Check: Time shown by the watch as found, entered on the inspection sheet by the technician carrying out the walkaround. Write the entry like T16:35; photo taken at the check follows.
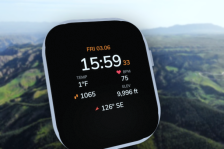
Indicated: T15:59
